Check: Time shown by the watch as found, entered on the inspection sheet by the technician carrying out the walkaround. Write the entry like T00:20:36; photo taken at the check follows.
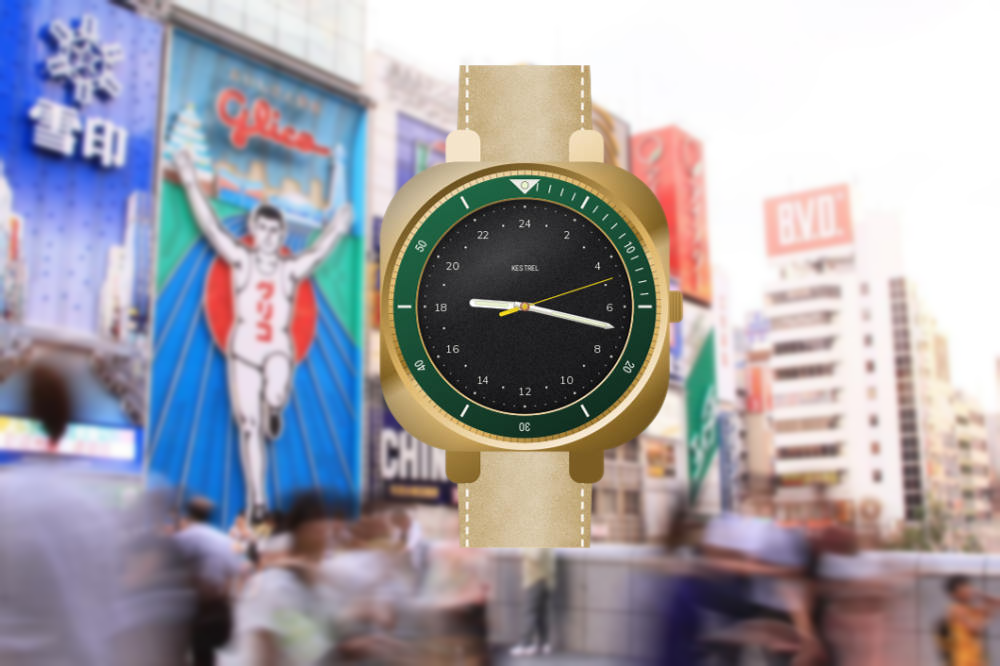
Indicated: T18:17:12
